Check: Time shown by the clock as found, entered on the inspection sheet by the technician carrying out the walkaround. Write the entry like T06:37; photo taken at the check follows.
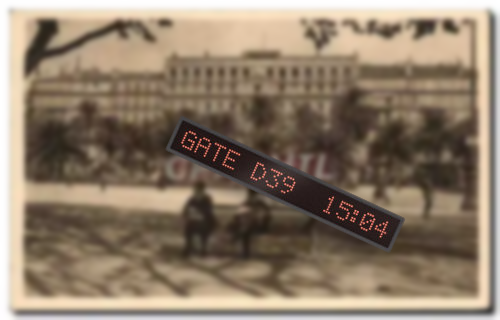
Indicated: T15:04
